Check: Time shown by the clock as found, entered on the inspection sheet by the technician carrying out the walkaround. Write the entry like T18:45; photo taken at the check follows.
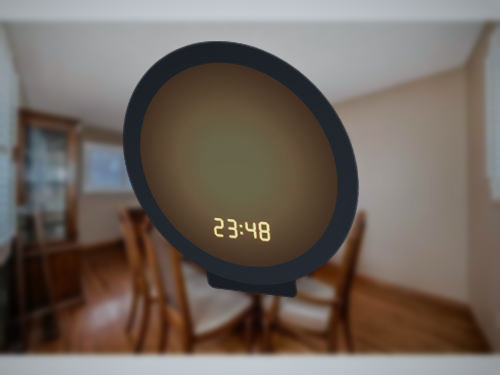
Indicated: T23:48
